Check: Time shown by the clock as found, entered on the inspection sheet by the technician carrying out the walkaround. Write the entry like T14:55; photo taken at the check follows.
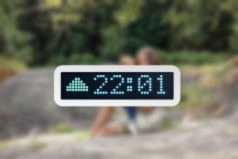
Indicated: T22:01
